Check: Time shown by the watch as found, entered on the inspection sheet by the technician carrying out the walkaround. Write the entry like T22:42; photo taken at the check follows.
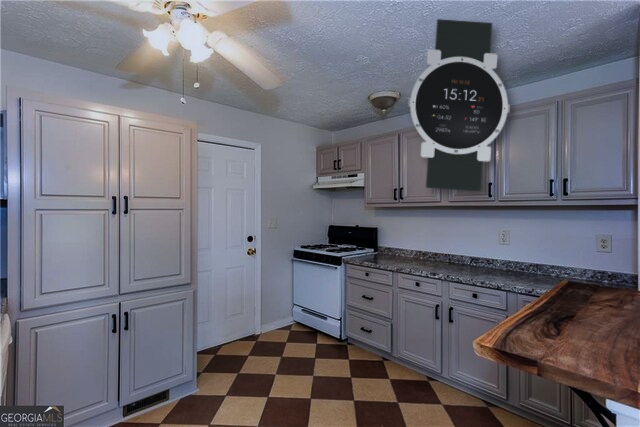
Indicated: T15:12
